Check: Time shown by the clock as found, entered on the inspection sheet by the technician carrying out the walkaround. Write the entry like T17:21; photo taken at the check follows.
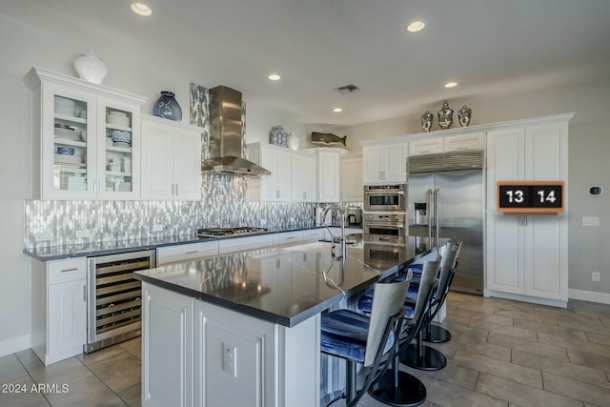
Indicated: T13:14
